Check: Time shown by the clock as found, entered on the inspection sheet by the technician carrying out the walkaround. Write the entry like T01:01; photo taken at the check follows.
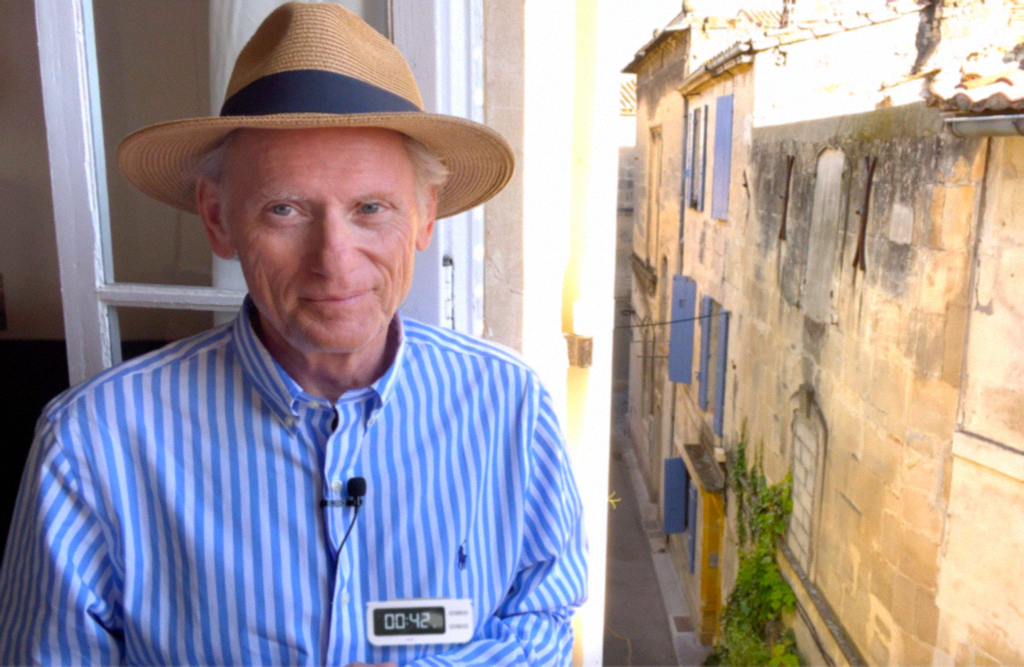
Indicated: T00:42
